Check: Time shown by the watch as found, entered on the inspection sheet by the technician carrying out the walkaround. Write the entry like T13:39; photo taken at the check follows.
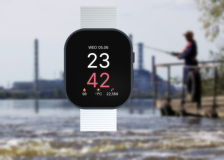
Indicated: T23:42
